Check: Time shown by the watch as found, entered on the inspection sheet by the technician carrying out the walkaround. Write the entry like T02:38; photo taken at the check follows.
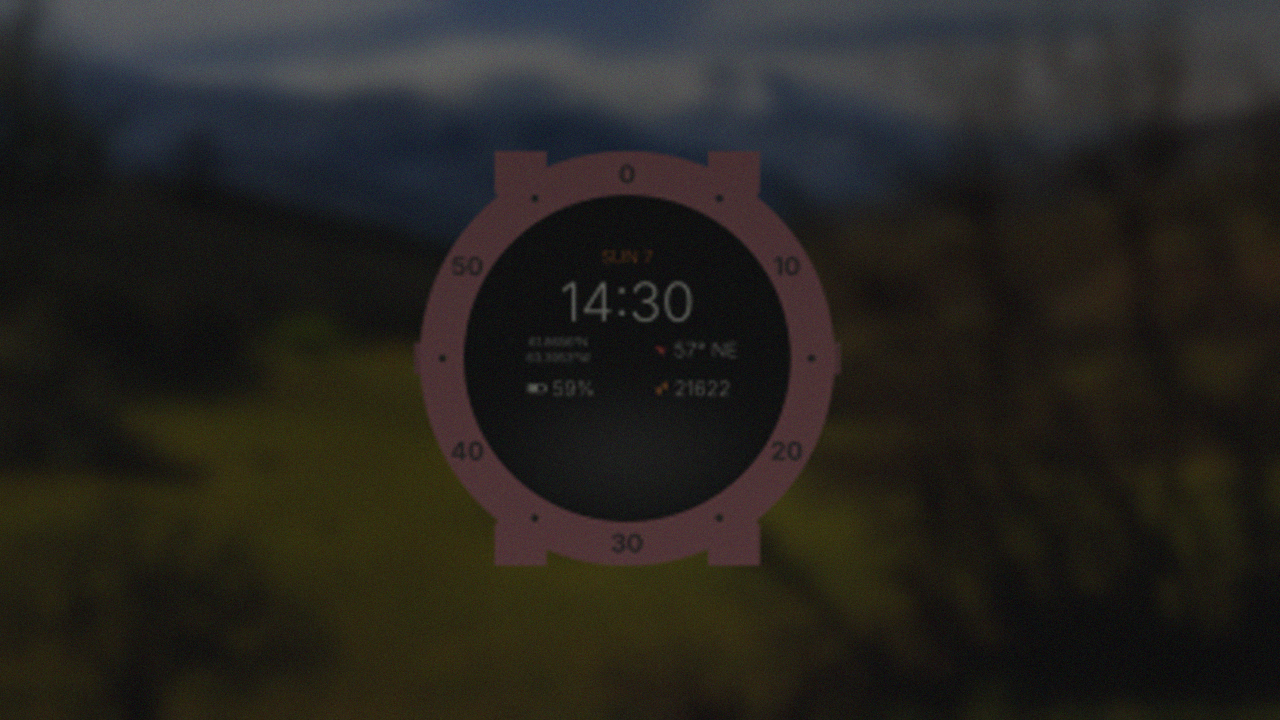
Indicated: T14:30
